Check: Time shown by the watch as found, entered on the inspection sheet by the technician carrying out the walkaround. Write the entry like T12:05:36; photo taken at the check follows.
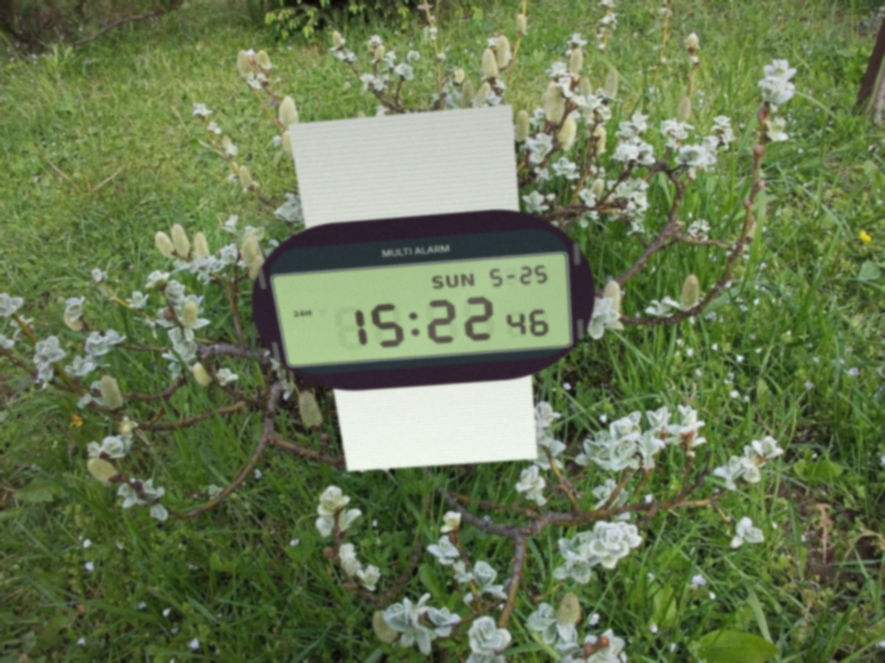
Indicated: T15:22:46
